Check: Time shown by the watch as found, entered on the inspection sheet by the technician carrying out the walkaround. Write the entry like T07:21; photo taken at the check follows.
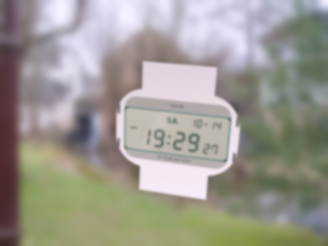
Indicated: T19:29
